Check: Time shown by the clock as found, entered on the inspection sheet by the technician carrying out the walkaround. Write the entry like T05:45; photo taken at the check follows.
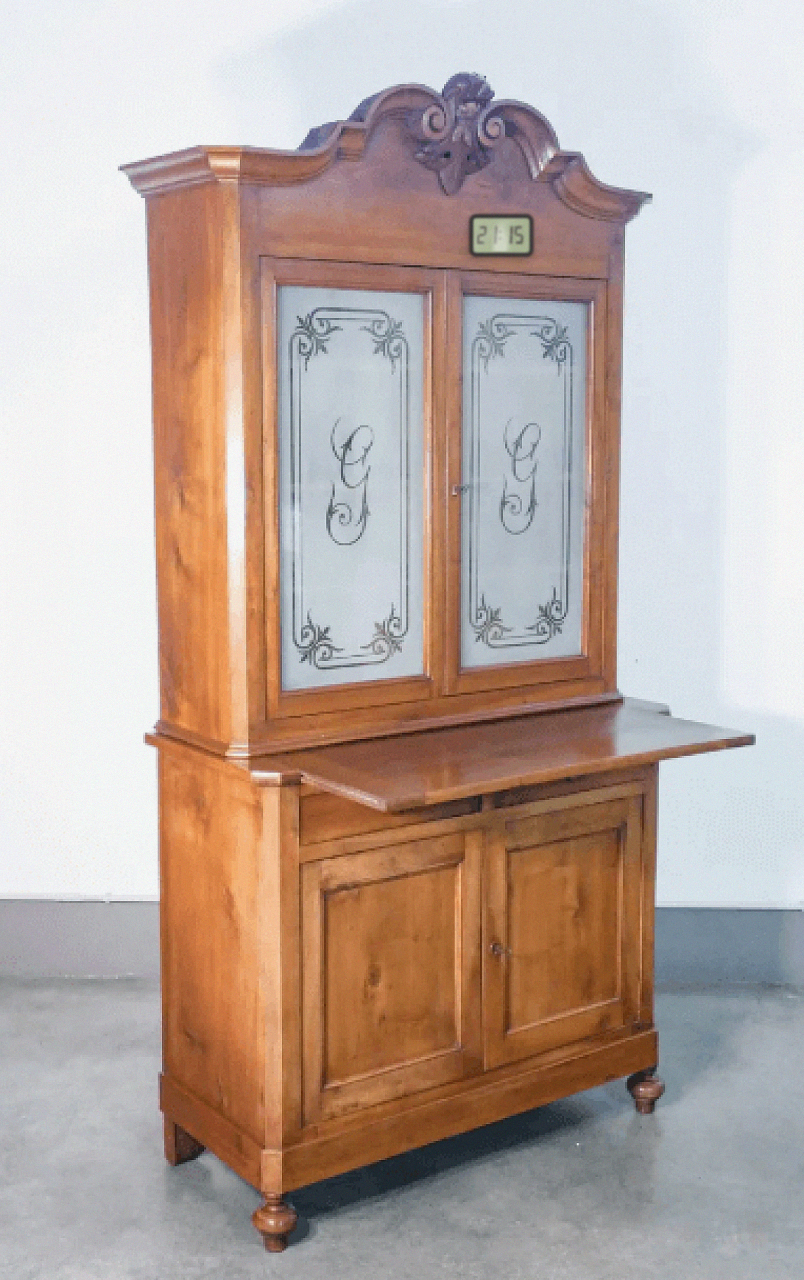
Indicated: T21:15
